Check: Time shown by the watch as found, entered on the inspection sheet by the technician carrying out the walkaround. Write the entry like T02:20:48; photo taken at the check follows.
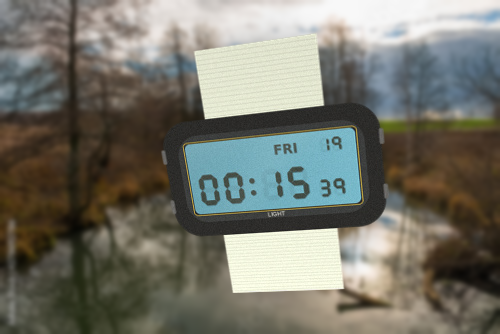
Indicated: T00:15:39
